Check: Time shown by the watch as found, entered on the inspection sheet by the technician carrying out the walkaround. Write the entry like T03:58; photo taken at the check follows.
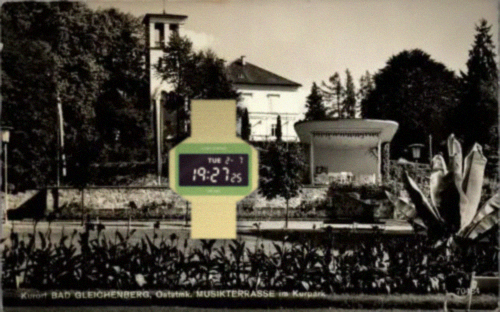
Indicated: T19:27
